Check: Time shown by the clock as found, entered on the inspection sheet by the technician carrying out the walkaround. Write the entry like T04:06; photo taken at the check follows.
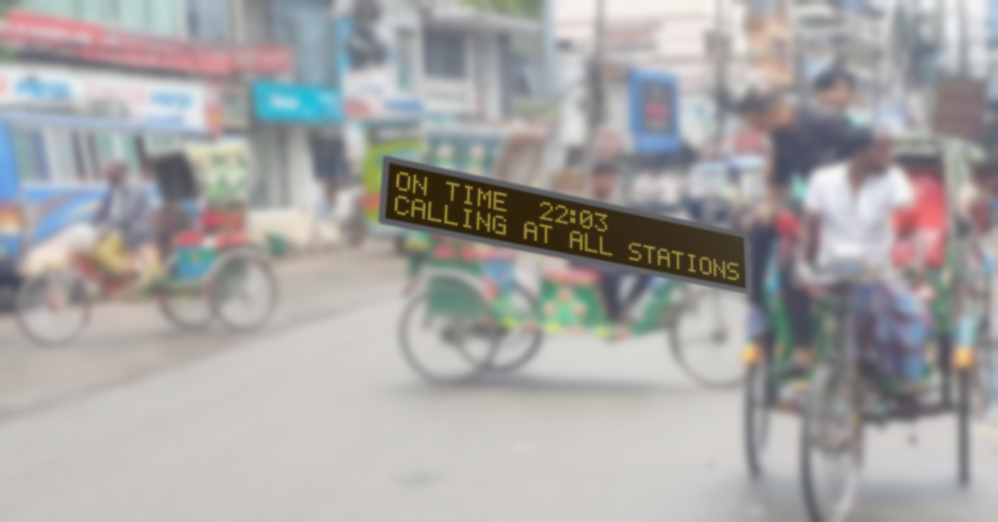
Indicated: T22:03
